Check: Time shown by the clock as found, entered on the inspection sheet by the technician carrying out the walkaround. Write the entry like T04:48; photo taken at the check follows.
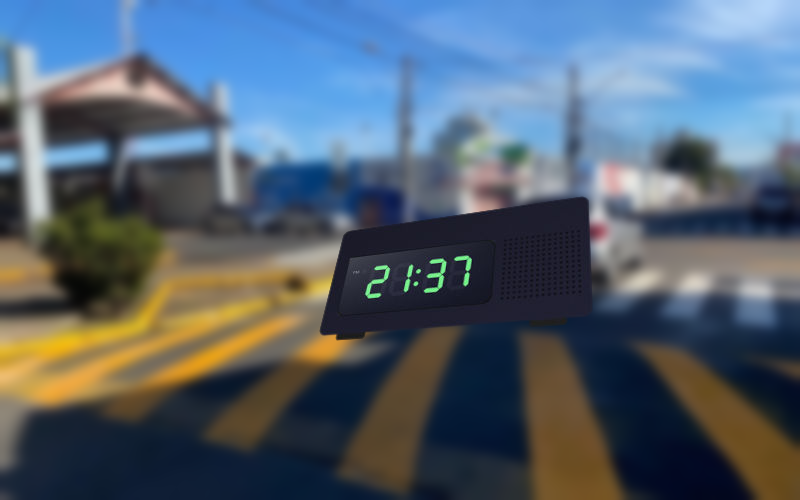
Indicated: T21:37
